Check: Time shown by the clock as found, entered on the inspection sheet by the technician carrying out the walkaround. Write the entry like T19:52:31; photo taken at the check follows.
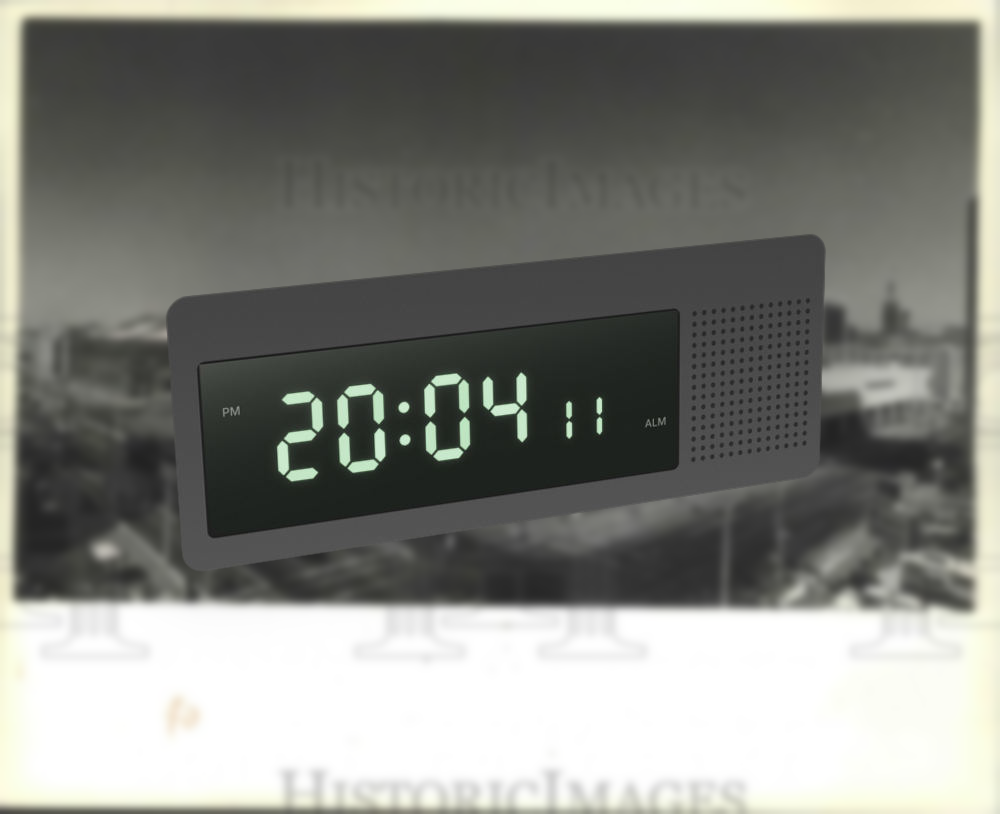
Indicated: T20:04:11
